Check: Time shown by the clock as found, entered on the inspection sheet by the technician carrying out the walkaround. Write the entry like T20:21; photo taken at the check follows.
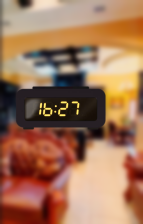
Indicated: T16:27
